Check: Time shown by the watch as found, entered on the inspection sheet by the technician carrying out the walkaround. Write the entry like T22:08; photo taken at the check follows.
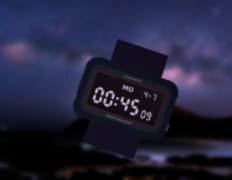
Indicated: T00:45
